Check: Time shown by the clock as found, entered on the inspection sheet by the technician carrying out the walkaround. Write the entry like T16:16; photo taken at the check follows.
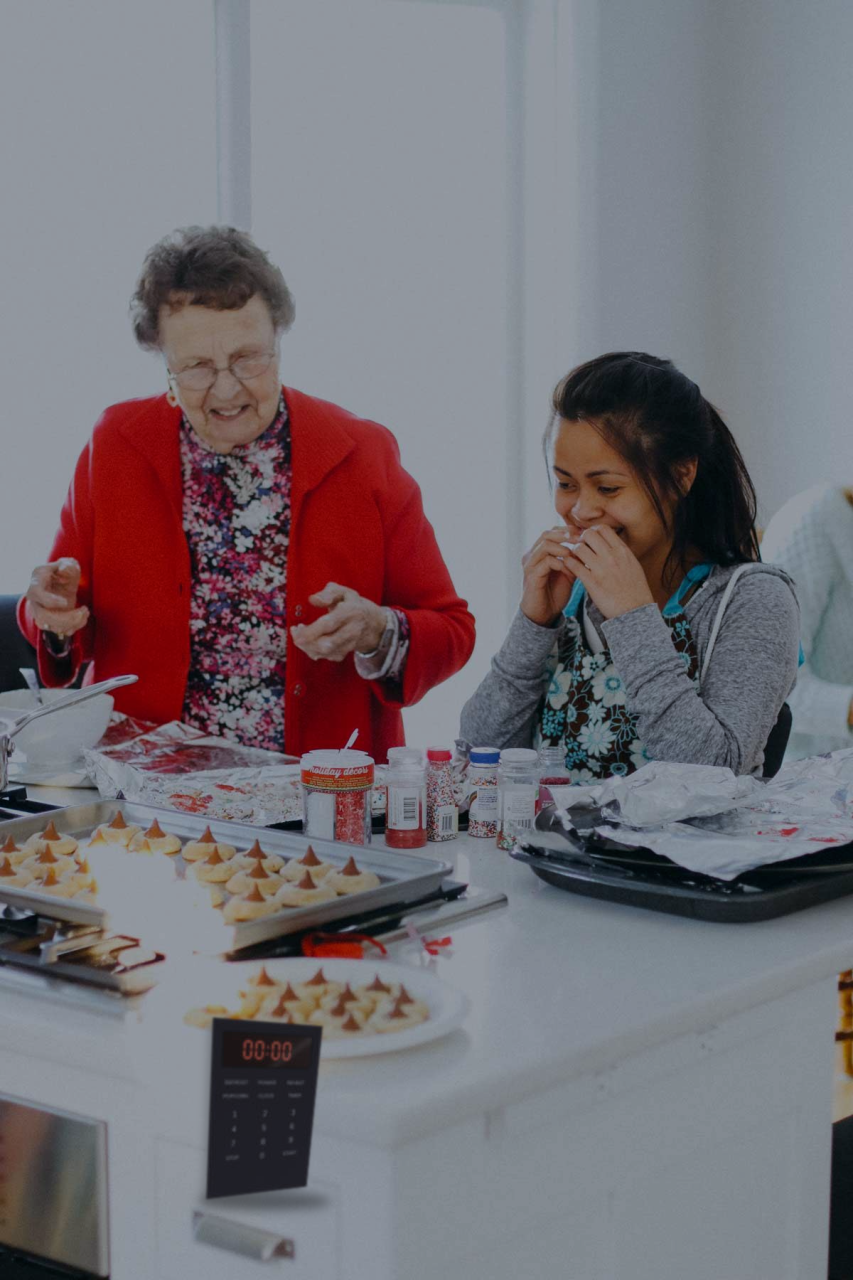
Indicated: T00:00
